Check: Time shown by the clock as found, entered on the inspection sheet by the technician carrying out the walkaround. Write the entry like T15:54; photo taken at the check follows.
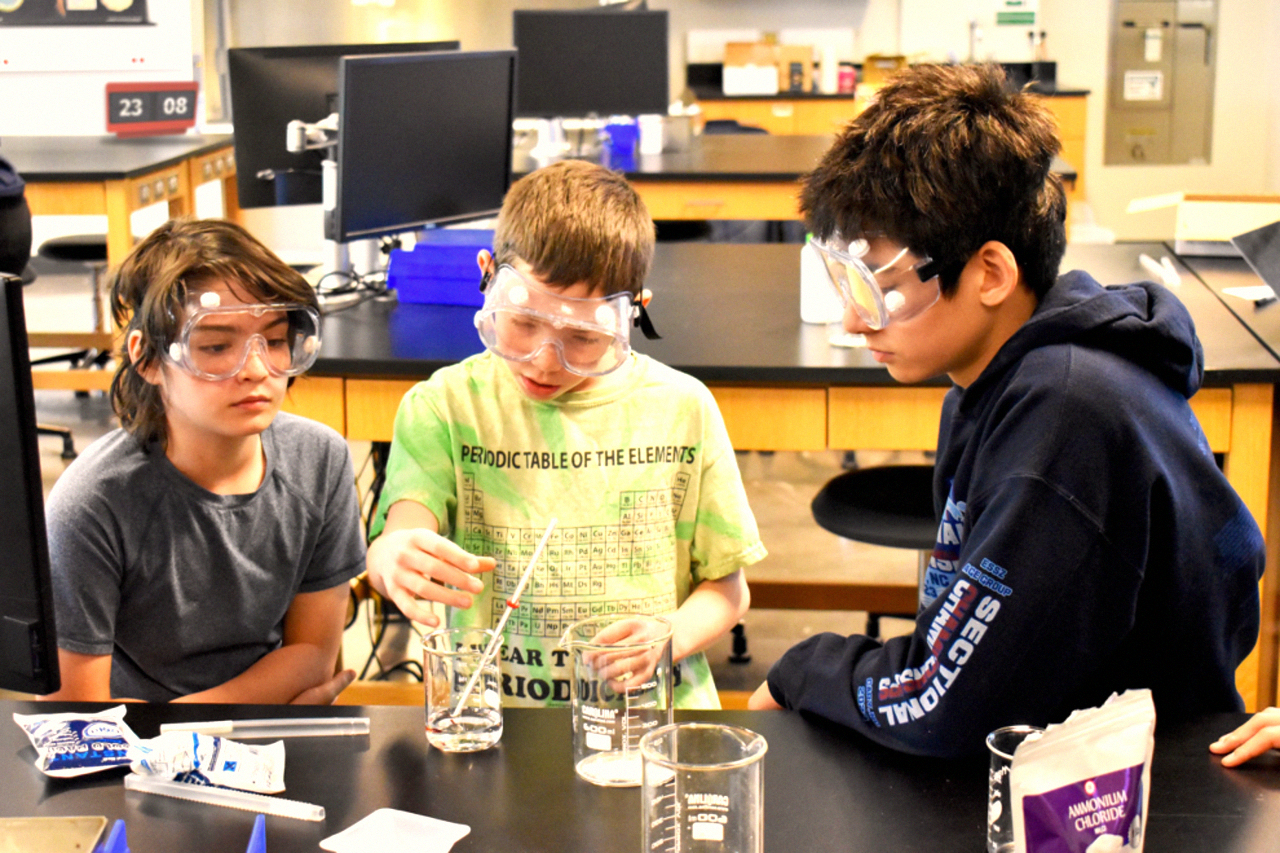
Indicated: T23:08
